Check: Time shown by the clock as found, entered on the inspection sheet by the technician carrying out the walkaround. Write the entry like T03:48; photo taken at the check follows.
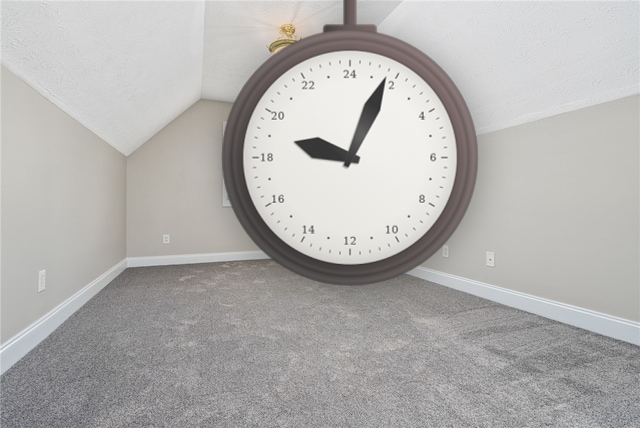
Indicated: T19:04
